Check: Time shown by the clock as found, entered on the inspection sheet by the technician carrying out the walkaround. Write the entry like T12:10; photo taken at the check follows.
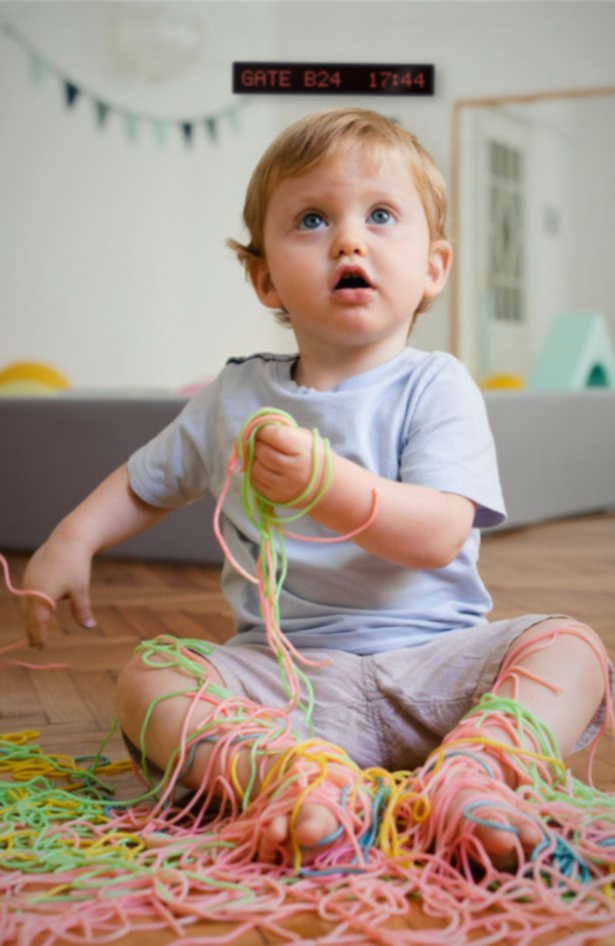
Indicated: T17:44
